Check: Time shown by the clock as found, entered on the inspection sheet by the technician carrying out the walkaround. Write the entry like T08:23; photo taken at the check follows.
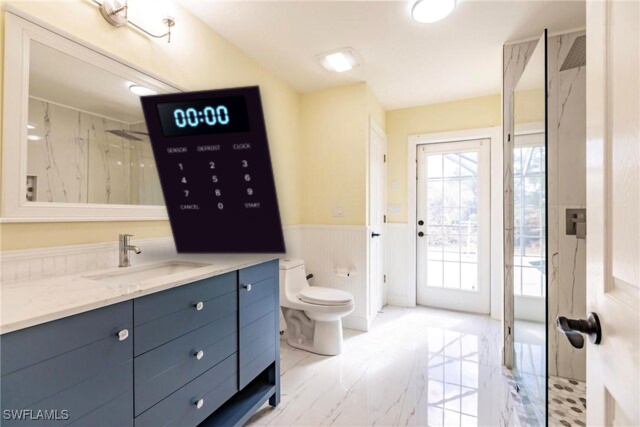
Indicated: T00:00
